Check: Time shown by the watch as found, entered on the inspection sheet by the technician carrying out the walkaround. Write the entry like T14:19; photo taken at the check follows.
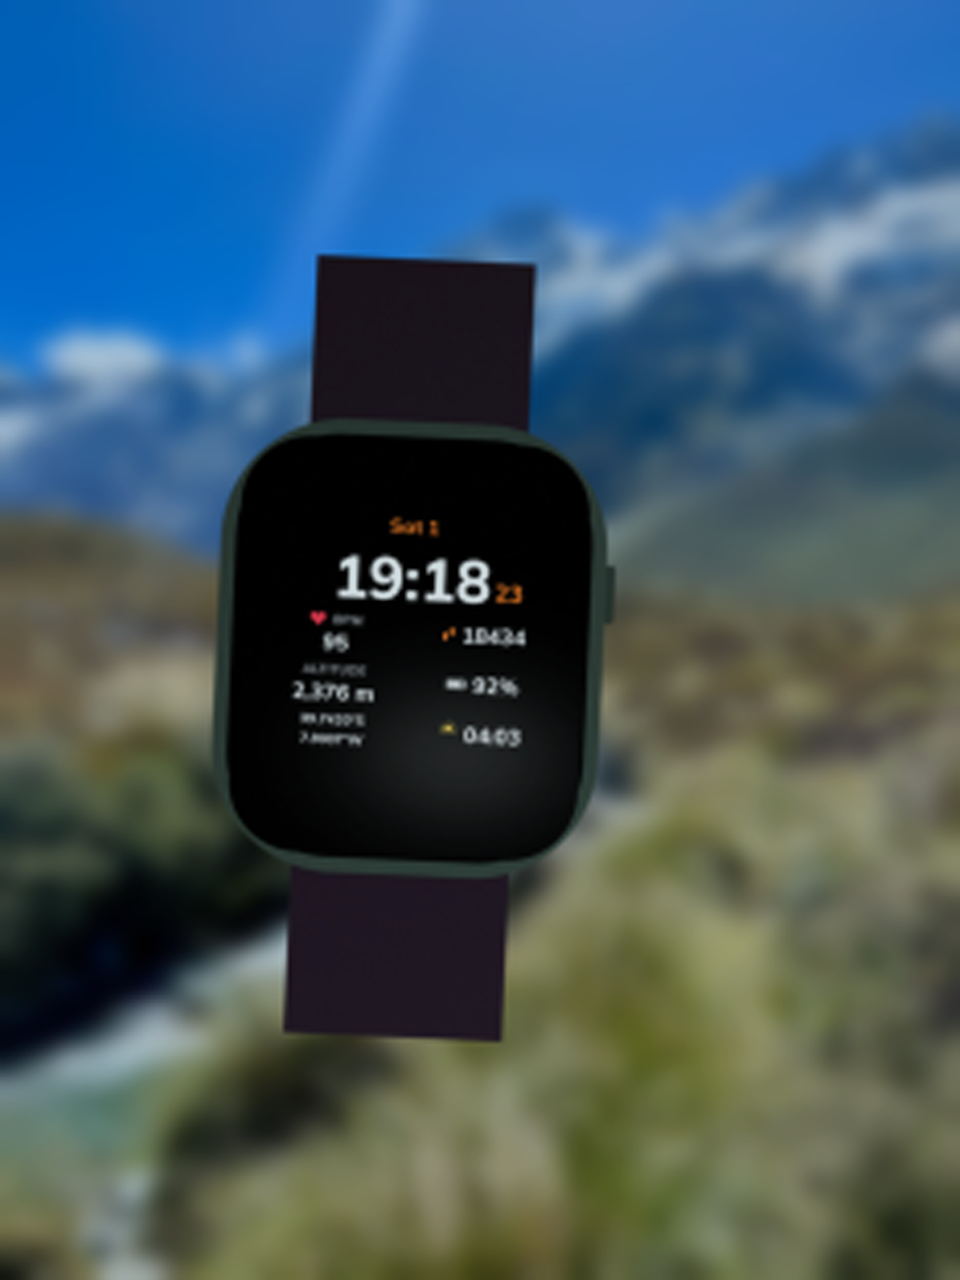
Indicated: T19:18
